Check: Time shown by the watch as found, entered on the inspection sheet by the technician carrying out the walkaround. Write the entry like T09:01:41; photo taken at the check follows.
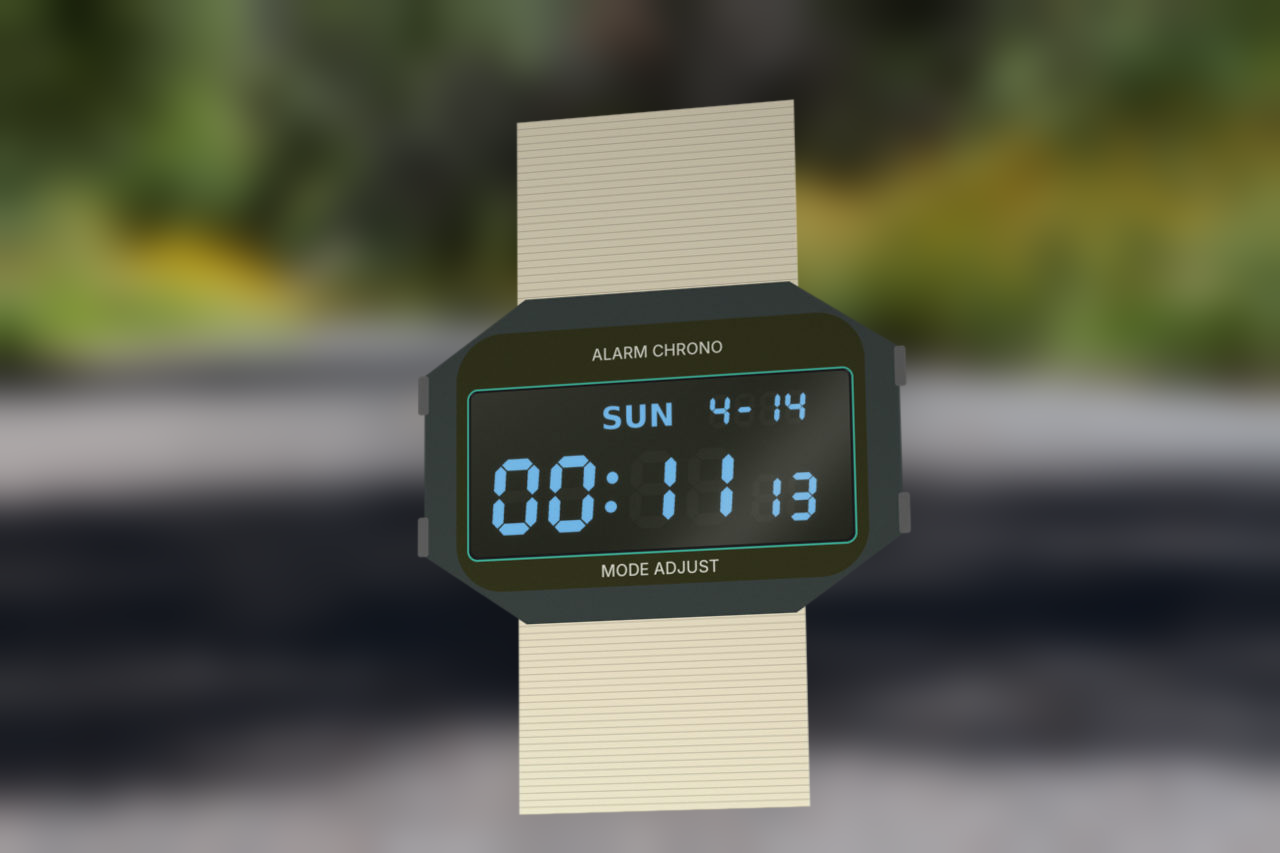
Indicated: T00:11:13
